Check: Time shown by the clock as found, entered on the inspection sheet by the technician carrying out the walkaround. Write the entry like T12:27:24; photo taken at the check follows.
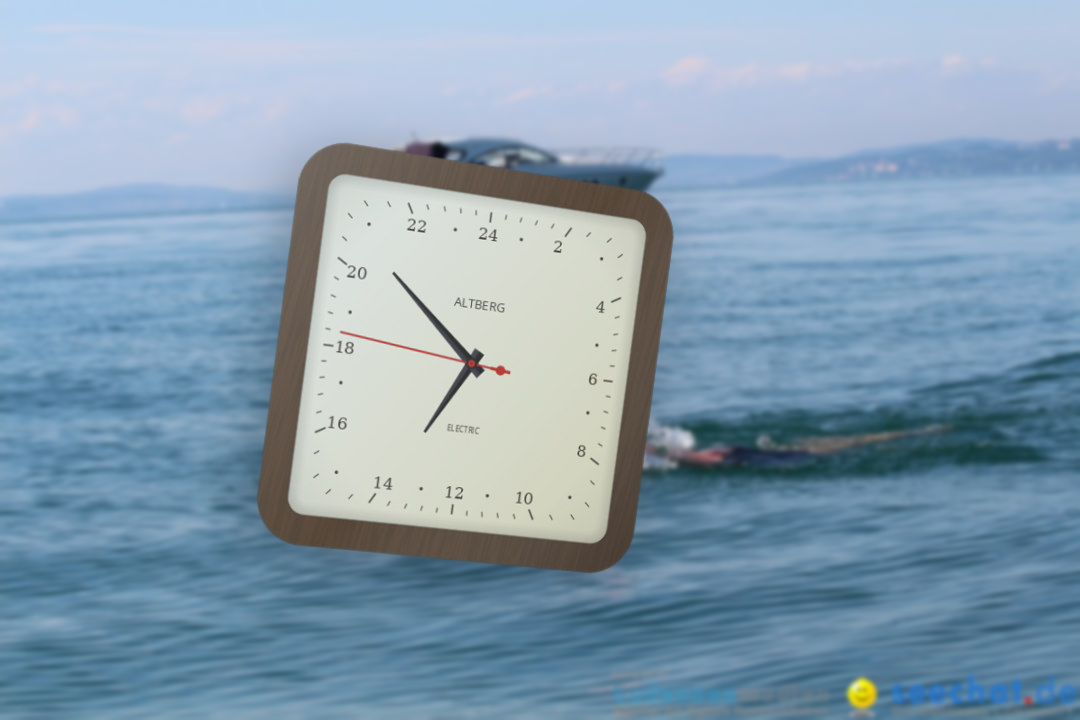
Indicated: T13:51:46
